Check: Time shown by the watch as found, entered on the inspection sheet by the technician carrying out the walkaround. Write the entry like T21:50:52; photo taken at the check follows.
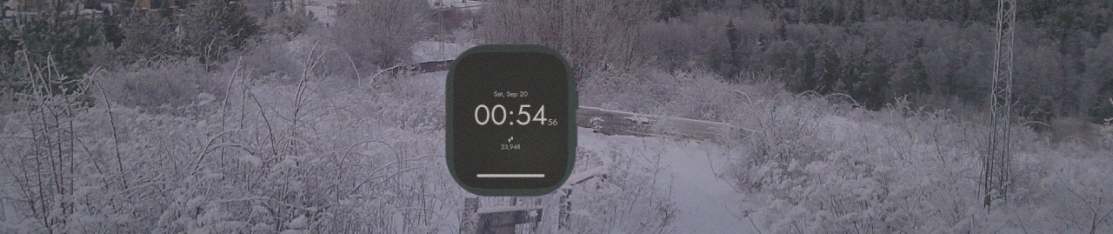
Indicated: T00:54:56
